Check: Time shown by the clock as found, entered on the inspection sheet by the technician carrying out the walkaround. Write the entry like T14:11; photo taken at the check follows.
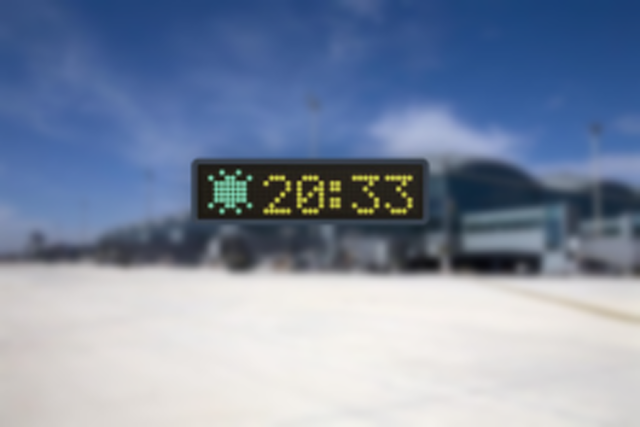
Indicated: T20:33
